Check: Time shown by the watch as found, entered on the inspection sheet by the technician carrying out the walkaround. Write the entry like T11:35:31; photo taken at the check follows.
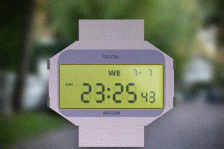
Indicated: T23:25:43
